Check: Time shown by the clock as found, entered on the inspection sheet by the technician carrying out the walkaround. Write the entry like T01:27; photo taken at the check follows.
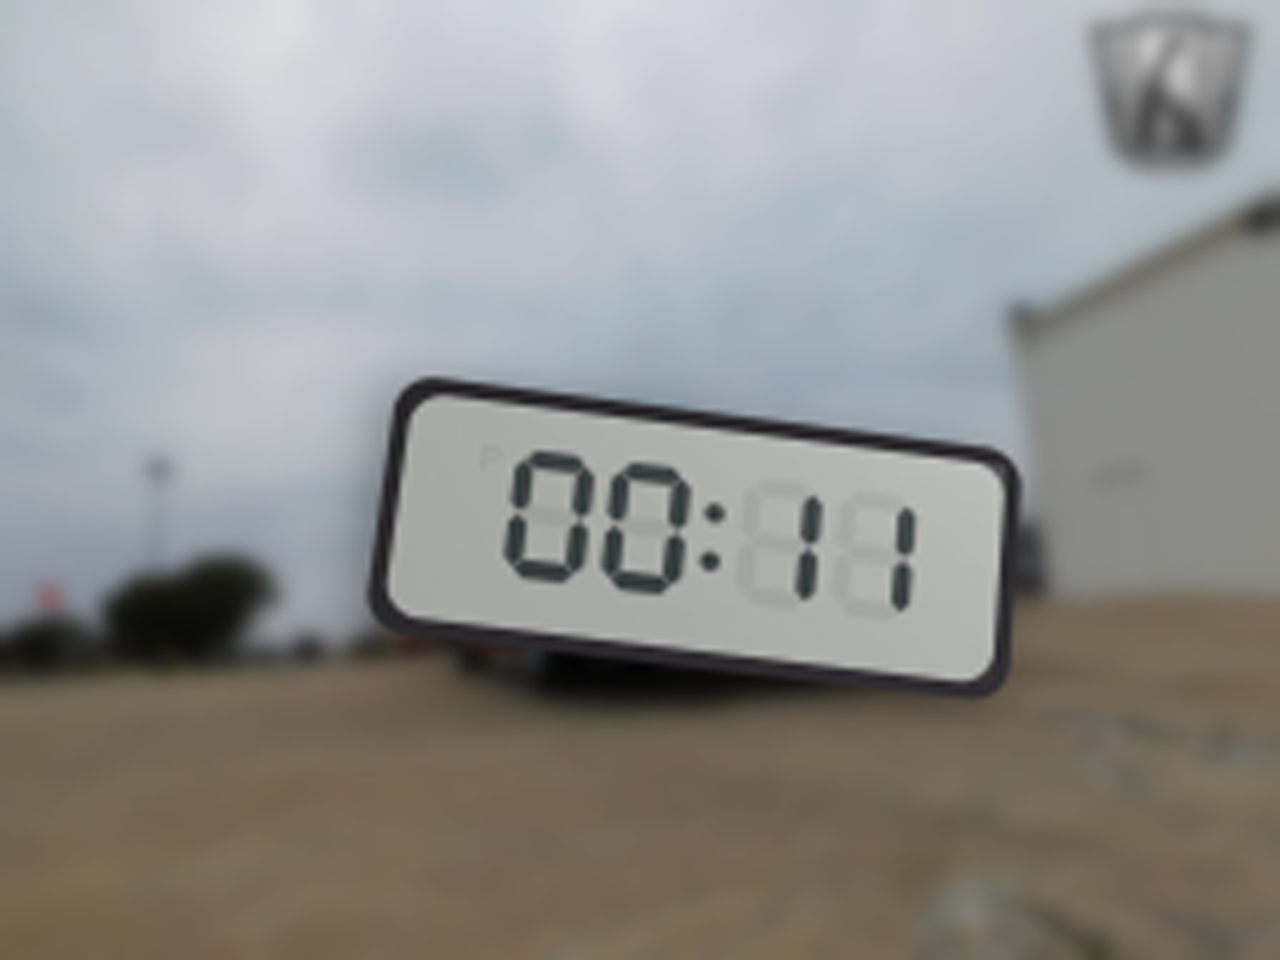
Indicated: T00:11
